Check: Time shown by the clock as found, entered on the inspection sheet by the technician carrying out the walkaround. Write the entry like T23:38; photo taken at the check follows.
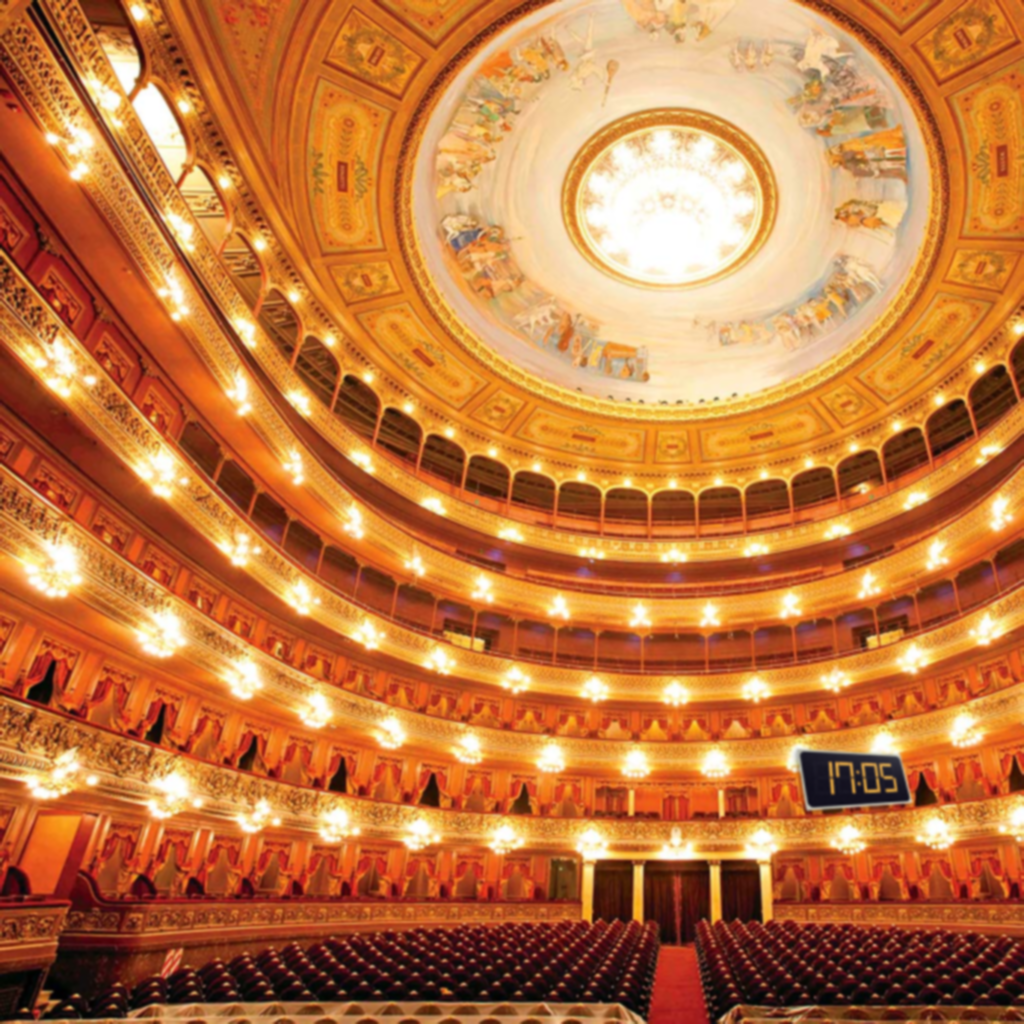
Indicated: T17:05
